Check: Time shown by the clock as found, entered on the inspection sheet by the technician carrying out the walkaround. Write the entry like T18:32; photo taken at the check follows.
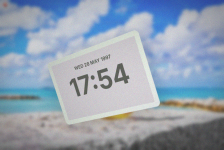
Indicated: T17:54
